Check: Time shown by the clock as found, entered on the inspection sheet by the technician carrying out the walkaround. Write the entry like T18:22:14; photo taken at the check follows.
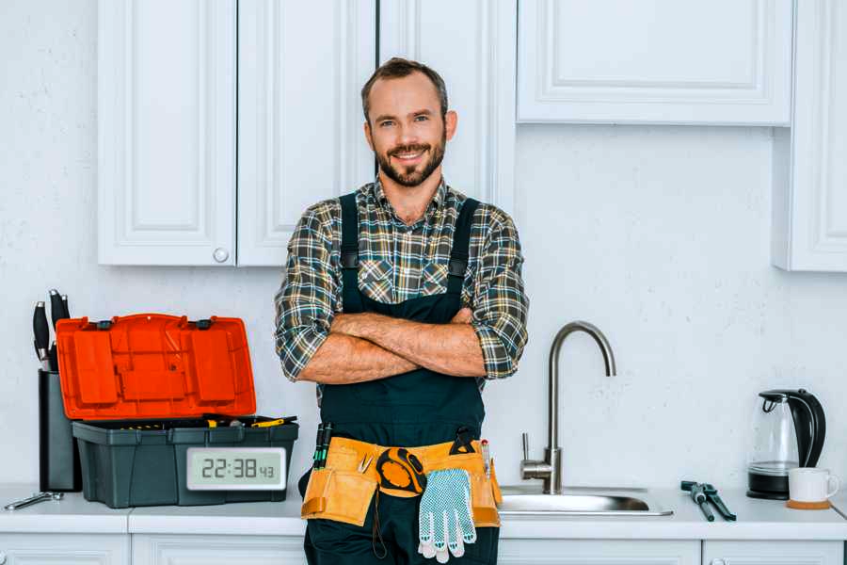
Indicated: T22:38:43
